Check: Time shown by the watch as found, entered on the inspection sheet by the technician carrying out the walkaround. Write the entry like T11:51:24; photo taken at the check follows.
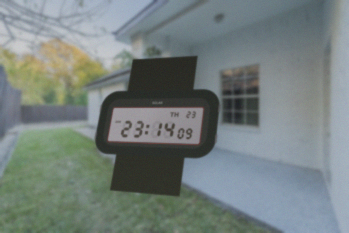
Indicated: T23:14:09
